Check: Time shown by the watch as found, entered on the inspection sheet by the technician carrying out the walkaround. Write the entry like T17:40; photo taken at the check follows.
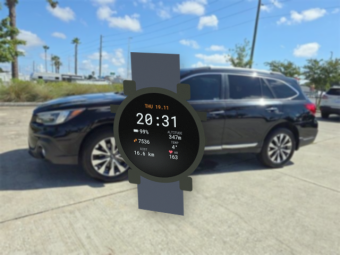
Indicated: T20:31
